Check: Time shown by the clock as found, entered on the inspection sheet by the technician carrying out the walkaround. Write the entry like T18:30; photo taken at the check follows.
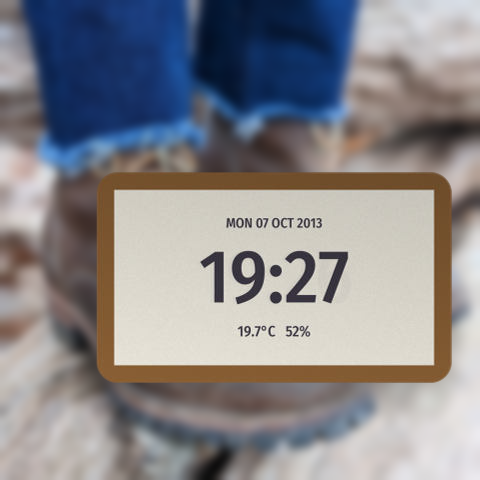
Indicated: T19:27
